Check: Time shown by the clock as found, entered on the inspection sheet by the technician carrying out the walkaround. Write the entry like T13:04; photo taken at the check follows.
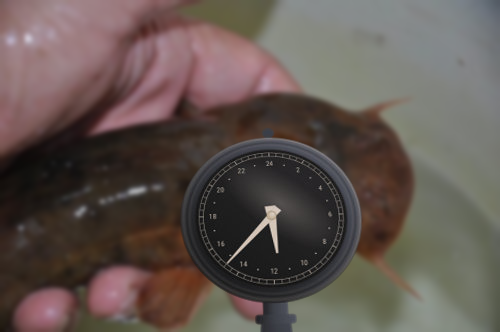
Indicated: T11:37
